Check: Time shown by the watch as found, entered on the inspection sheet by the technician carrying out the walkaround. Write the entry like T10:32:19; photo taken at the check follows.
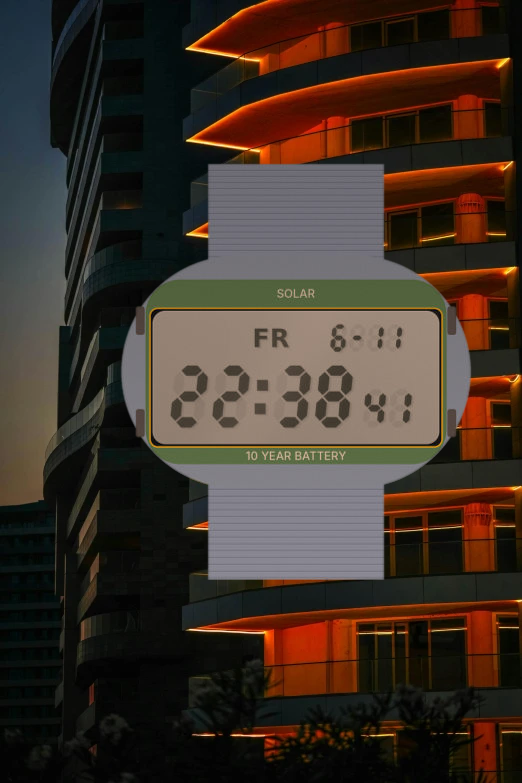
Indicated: T22:38:41
